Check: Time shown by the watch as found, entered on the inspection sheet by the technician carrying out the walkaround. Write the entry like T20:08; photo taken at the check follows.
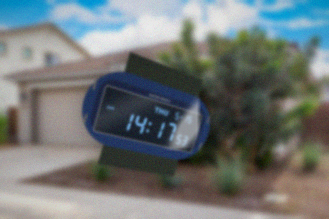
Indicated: T14:17
